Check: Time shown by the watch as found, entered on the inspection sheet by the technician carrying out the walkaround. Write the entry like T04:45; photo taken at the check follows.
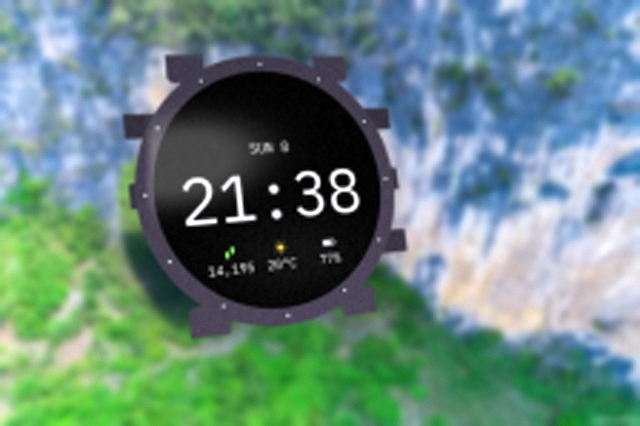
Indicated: T21:38
